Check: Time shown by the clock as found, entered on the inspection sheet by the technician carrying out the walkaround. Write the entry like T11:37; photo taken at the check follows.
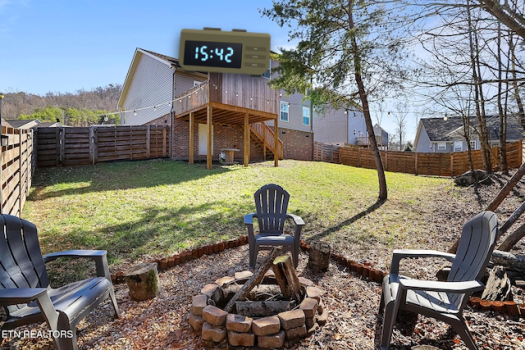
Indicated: T15:42
